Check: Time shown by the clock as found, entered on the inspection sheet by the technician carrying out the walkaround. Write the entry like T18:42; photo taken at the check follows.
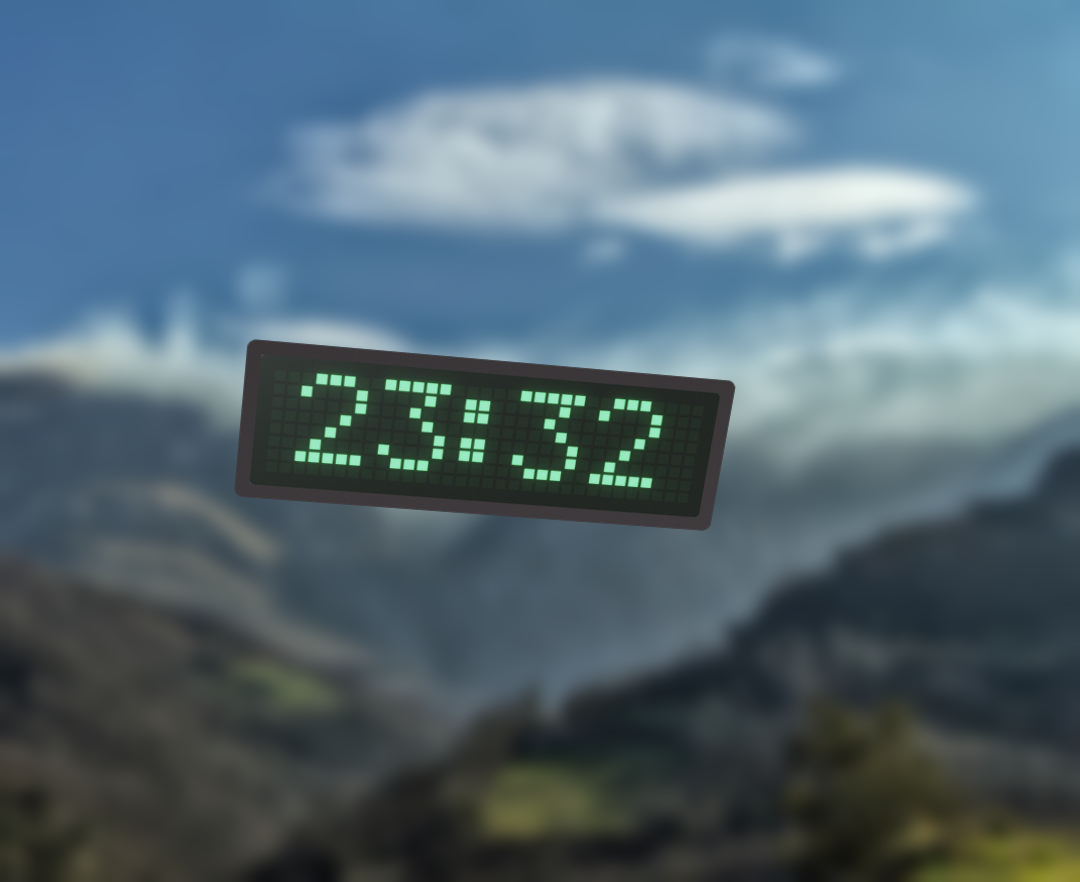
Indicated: T23:32
